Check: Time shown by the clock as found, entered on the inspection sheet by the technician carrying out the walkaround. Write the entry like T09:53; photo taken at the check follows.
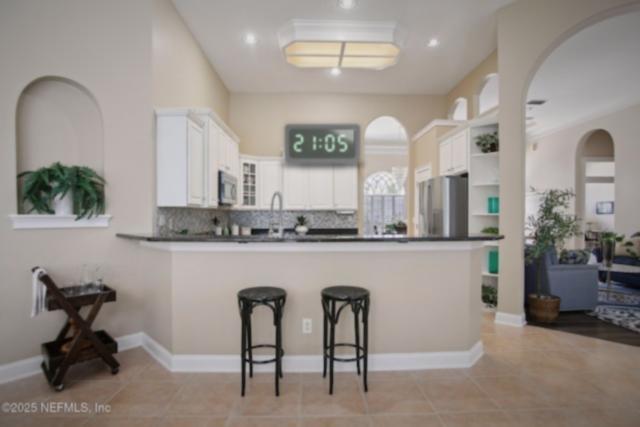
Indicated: T21:05
